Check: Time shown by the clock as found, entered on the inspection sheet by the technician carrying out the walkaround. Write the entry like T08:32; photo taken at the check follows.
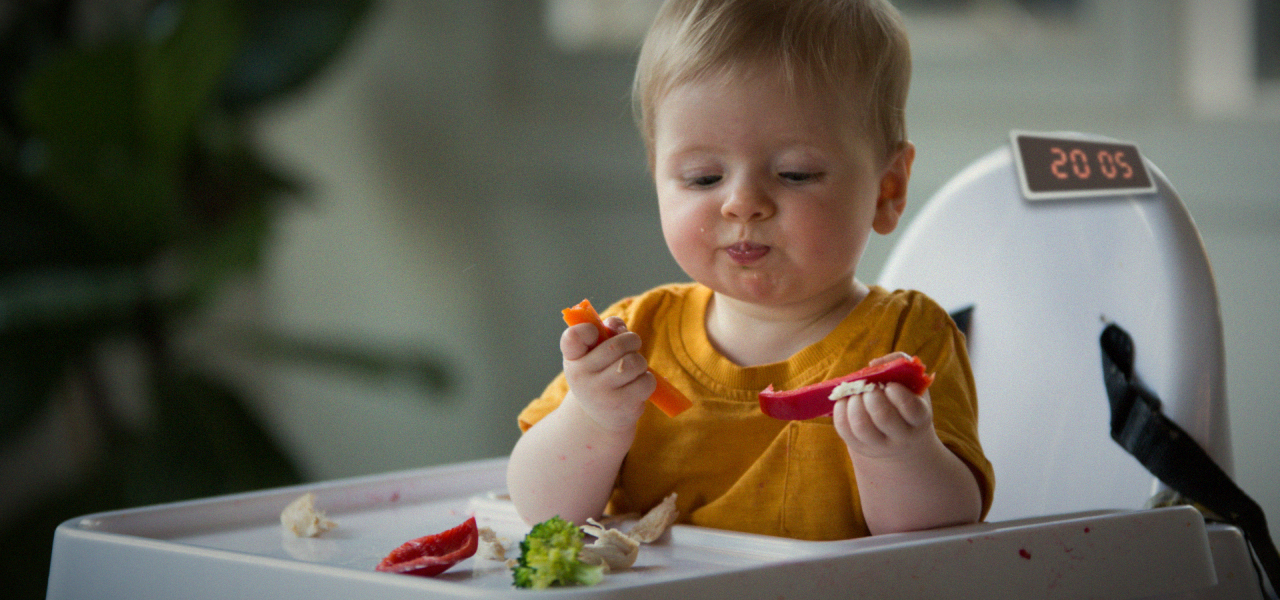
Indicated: T20:05
